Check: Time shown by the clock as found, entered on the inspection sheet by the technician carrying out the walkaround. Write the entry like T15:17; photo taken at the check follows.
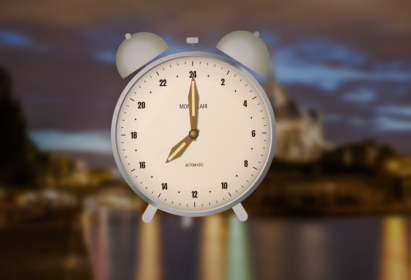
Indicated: T15:00
